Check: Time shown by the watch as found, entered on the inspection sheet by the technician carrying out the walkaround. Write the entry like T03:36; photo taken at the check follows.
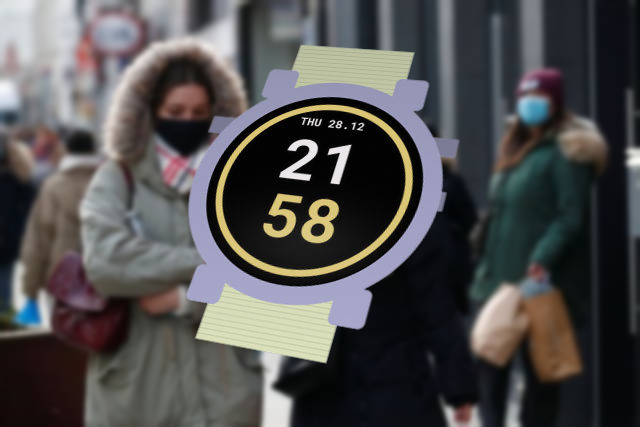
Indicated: T21:58
